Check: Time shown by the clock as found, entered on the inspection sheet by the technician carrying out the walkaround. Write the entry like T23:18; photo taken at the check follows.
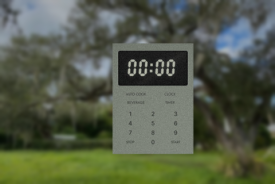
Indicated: T00:00
